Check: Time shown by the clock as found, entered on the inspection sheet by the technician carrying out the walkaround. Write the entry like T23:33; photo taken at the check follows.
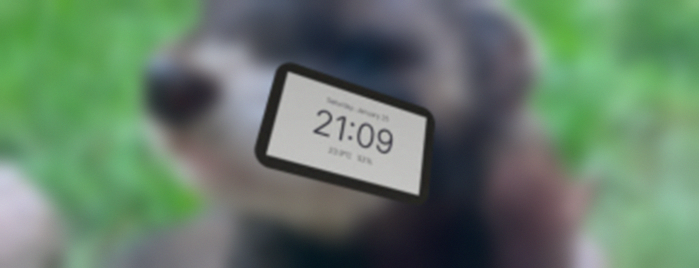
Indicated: T21:09
